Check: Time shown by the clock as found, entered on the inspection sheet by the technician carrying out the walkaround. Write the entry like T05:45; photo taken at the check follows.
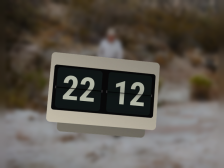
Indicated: T22:12
